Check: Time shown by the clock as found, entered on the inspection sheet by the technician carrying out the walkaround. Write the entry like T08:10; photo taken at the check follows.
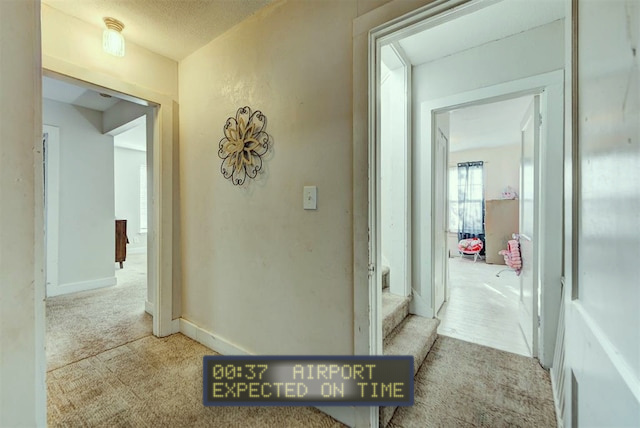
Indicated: T00:37
